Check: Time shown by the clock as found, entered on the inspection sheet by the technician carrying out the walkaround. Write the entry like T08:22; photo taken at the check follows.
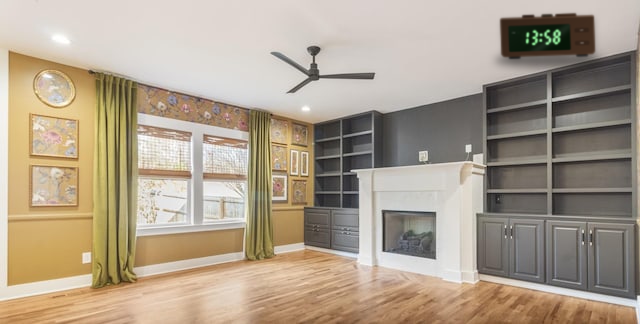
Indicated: T13:58
